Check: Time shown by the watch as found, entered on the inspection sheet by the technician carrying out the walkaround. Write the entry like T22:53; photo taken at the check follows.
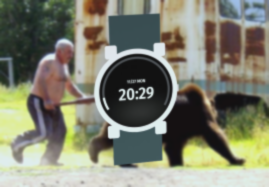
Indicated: T20:29
